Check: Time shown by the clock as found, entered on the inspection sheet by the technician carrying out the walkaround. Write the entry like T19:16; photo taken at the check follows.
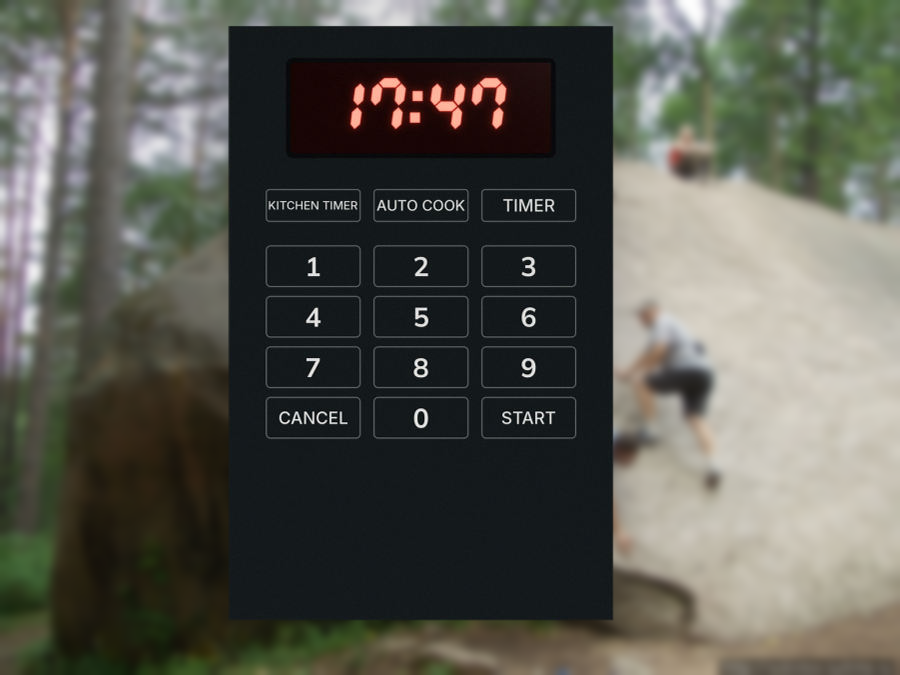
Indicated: T17:47
